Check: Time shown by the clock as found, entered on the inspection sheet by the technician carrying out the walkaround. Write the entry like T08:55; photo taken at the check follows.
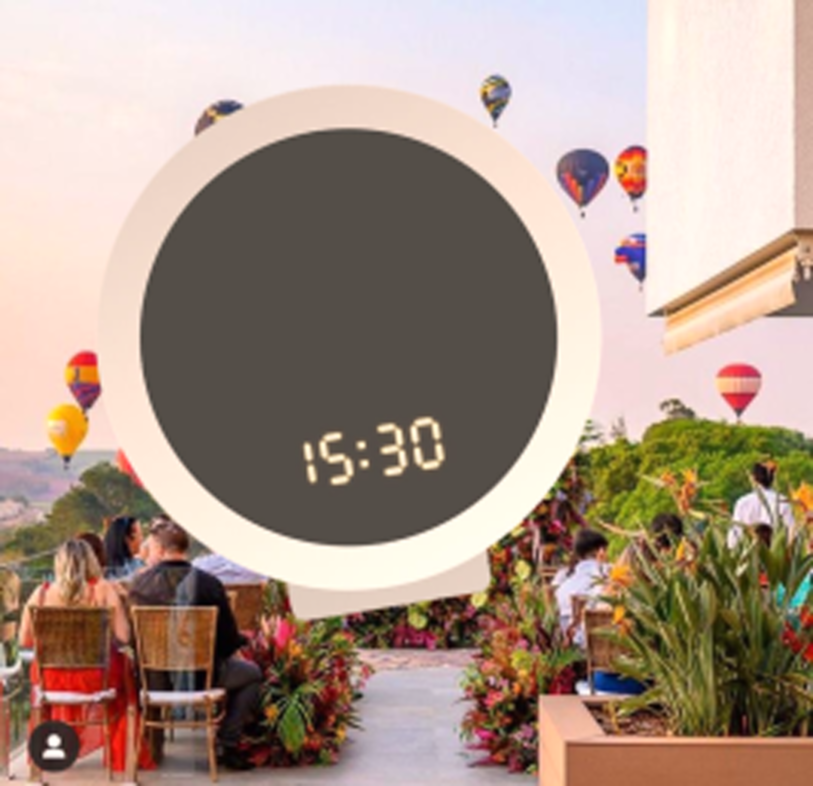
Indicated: T15:30
